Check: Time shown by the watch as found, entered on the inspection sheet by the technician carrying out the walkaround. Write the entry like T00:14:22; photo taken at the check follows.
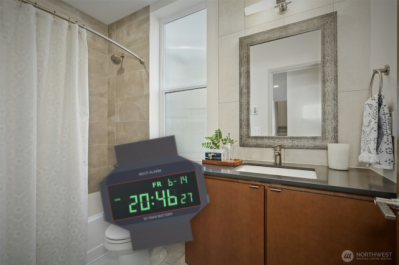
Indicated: T20:46:27
